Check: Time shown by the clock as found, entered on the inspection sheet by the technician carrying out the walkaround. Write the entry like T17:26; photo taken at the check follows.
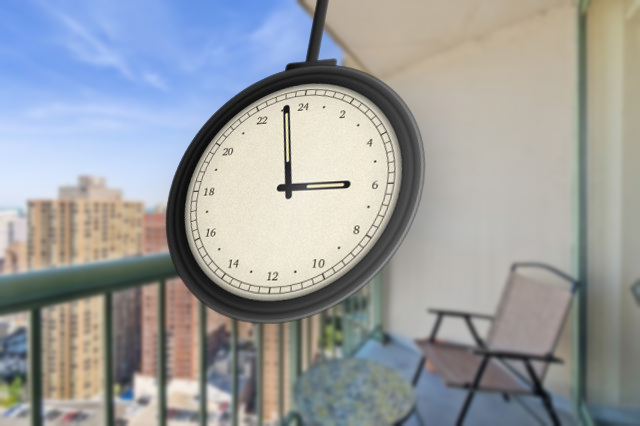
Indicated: T05:58
